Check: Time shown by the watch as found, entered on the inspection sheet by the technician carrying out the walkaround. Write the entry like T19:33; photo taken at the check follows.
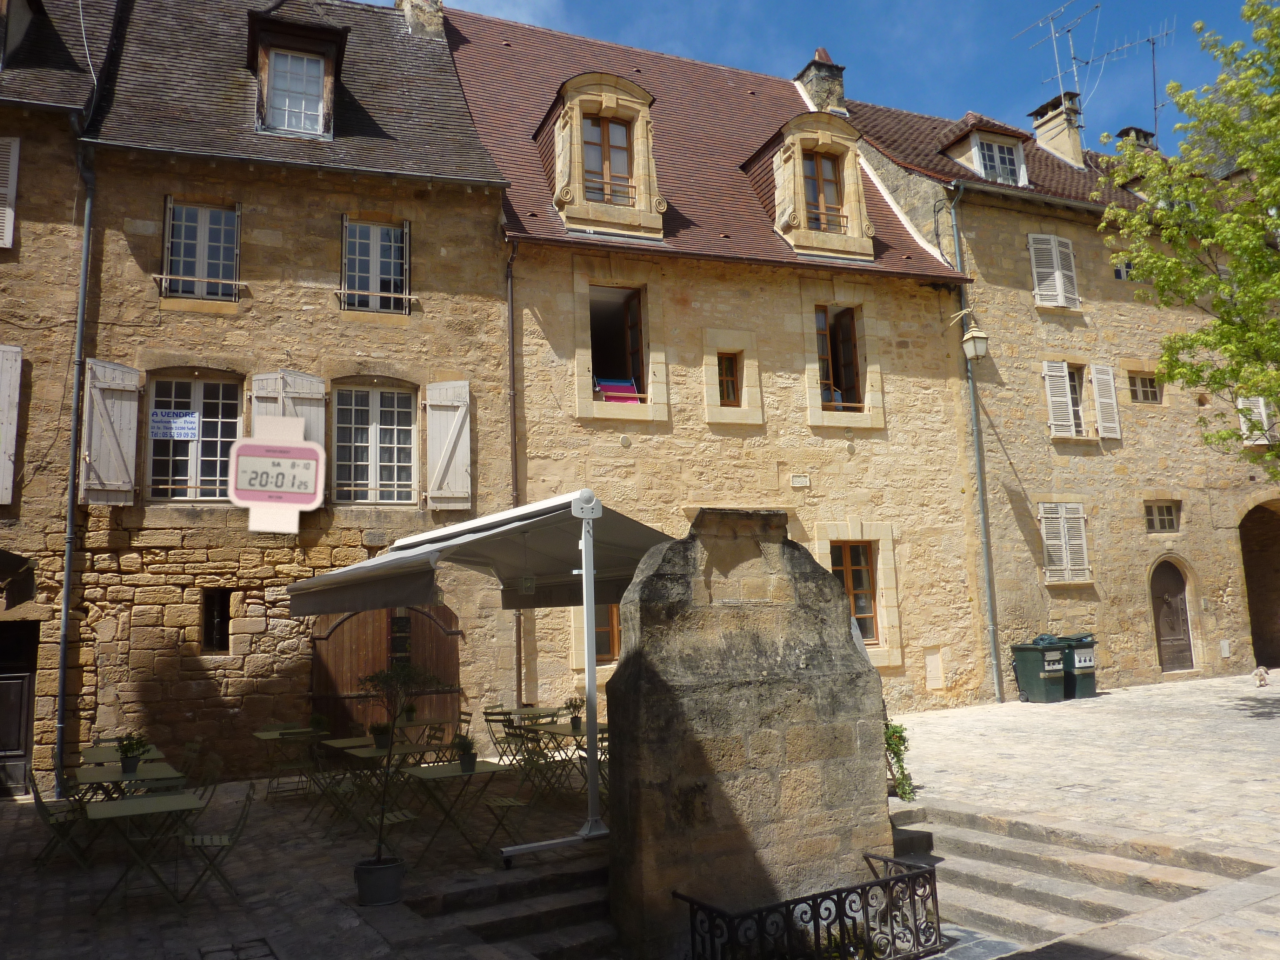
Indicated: T20:01
